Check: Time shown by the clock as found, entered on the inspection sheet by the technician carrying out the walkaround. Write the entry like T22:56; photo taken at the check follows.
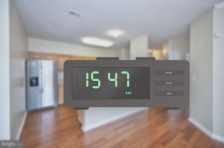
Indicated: T15:47
